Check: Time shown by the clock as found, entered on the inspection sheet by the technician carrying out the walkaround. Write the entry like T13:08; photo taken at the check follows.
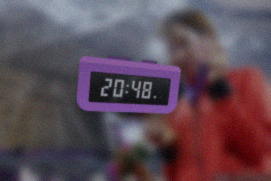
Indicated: T20:48
